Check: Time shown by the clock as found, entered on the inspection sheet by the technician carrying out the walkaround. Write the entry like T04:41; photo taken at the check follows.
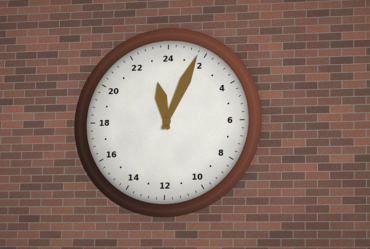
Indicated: T23:04
